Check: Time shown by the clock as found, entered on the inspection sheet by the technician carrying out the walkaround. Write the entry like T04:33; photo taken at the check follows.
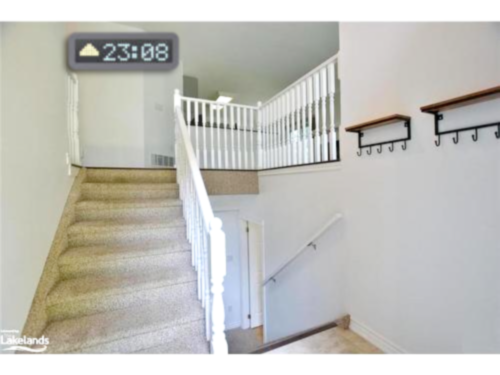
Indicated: T23:08
